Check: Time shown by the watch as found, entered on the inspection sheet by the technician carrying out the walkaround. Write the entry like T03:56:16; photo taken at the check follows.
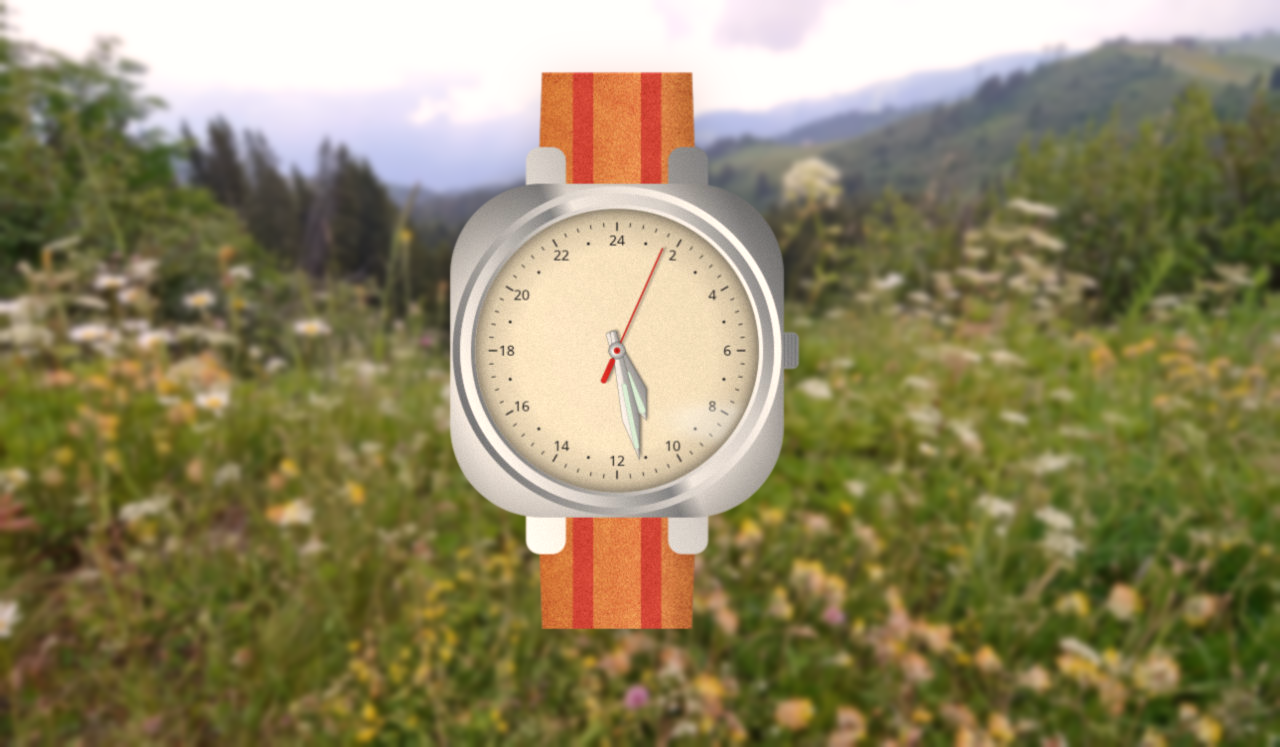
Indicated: T10:28:04
